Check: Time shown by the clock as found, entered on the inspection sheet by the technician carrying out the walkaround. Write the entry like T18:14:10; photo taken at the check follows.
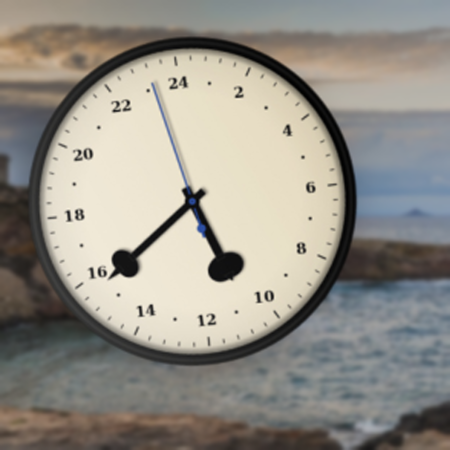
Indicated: T10:38:58
